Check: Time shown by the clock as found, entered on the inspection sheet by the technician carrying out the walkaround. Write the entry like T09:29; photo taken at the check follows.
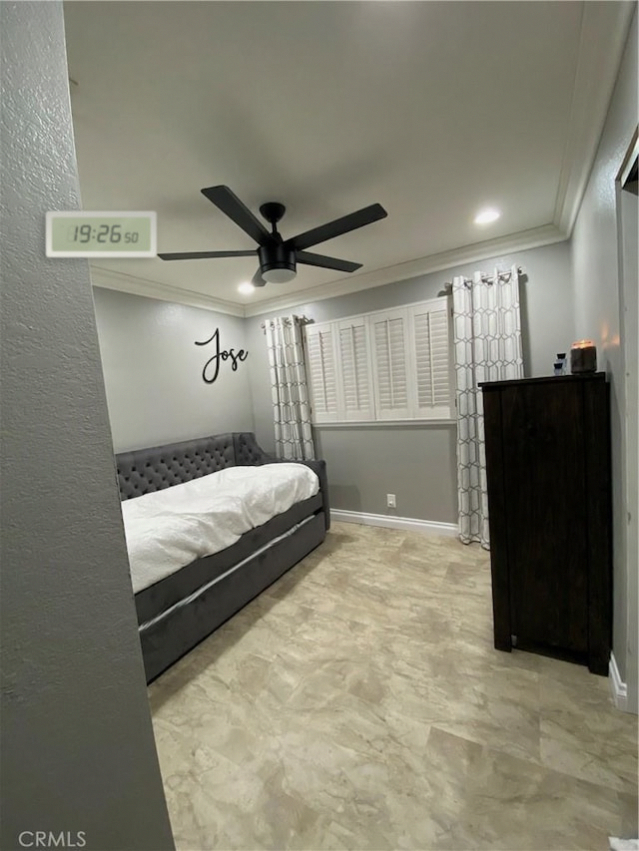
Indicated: T19:26
